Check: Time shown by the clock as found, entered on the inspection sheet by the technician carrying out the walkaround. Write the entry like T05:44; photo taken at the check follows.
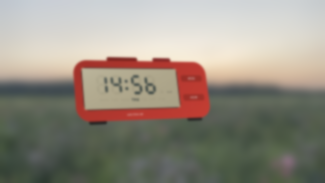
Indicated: T14:56
